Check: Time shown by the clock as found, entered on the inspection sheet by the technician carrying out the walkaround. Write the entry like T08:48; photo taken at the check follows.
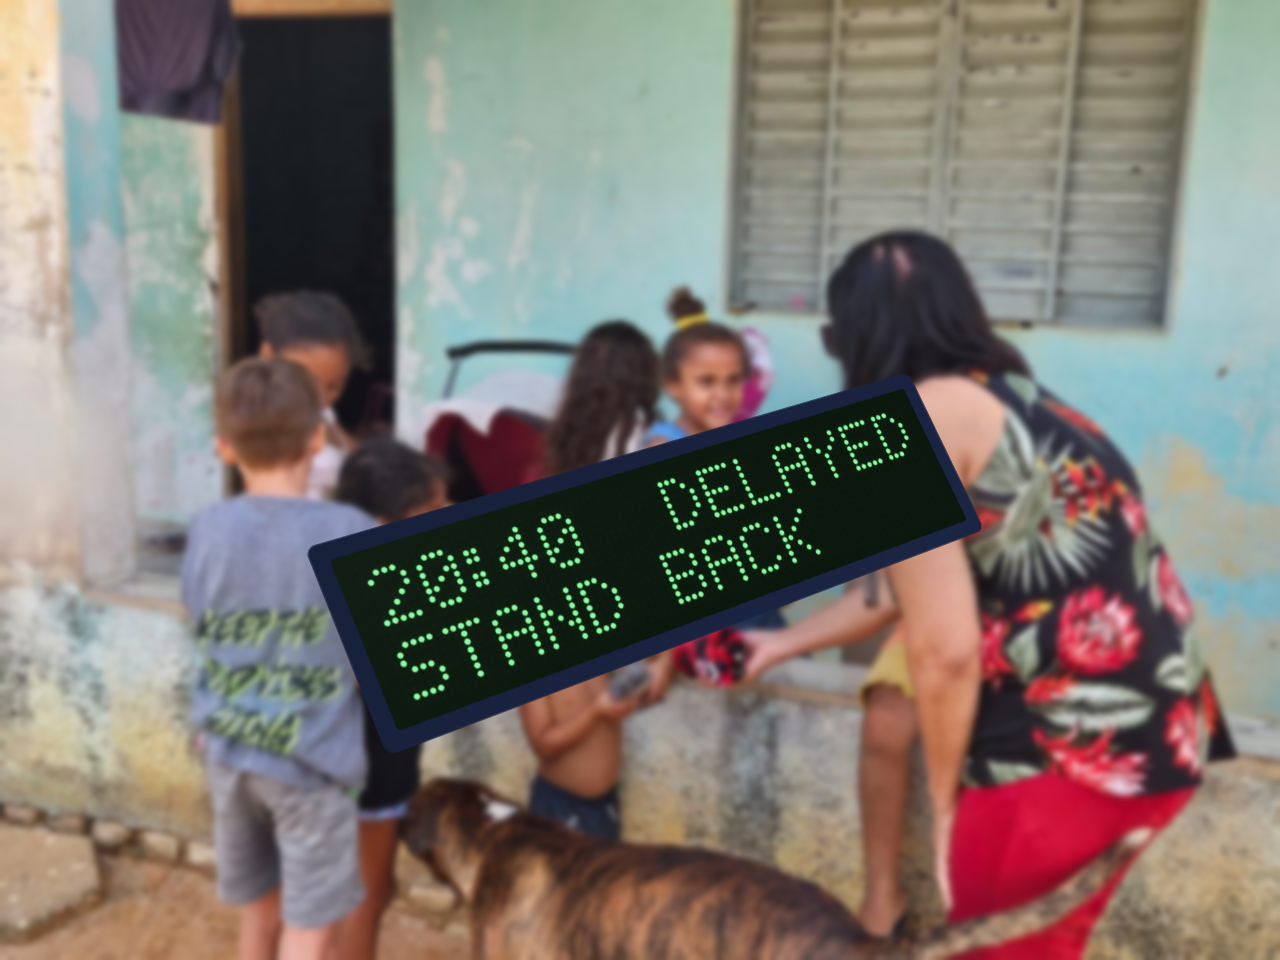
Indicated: T20:40
